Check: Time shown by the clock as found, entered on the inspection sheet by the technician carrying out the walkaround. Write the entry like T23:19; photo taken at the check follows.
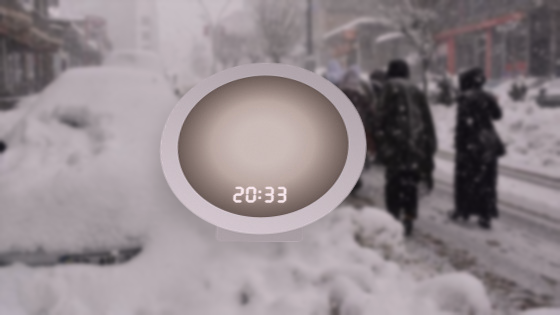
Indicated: T20:33
